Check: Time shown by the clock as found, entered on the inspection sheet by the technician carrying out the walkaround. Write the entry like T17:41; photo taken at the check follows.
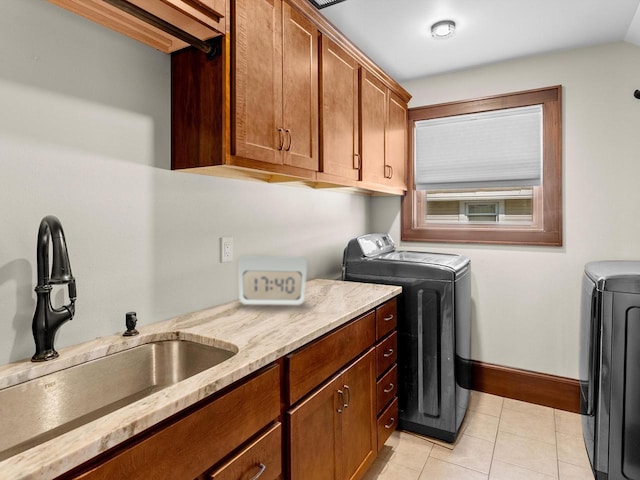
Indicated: T17:40
